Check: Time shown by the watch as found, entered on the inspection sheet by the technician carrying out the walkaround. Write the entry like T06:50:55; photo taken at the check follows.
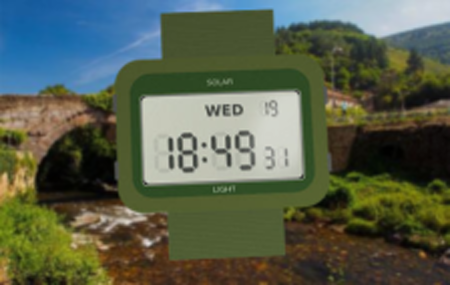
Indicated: T18:49:31
